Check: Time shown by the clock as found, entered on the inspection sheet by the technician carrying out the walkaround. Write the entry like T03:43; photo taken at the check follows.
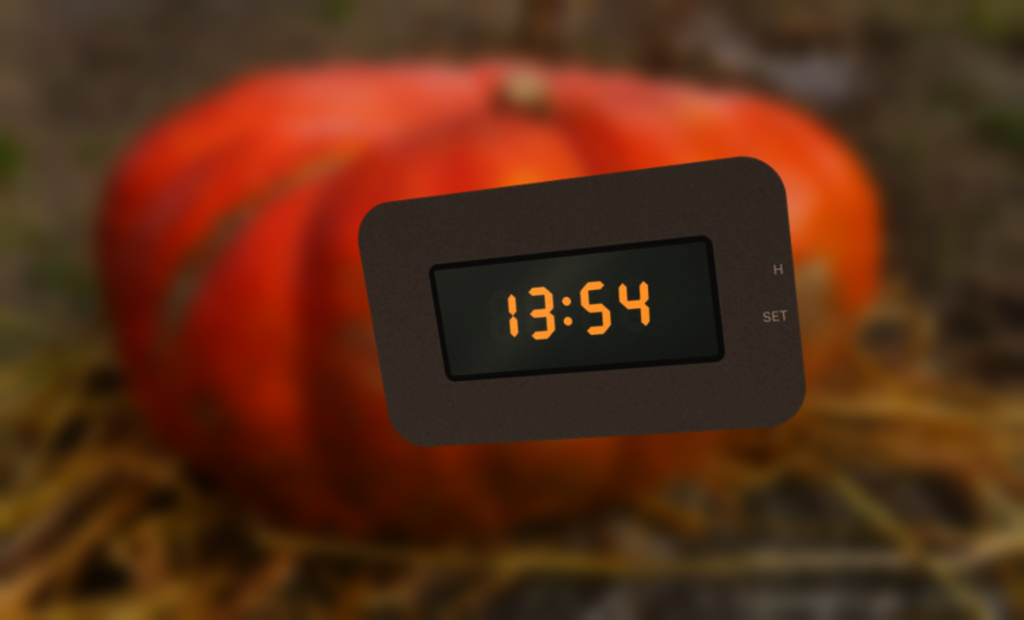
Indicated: T13:54
